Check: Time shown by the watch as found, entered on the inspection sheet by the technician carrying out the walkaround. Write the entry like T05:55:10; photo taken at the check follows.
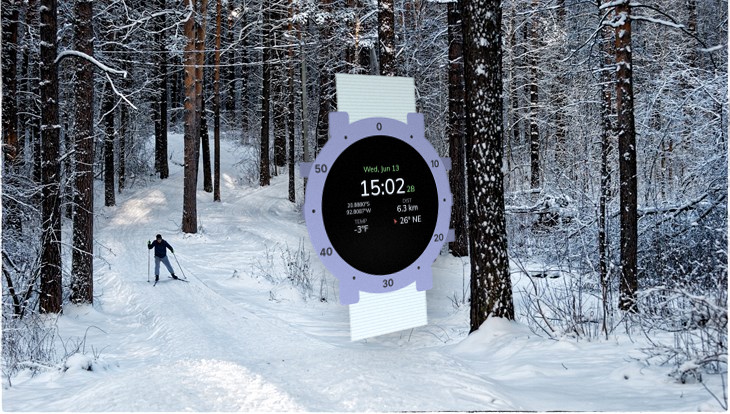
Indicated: T15:02:28
